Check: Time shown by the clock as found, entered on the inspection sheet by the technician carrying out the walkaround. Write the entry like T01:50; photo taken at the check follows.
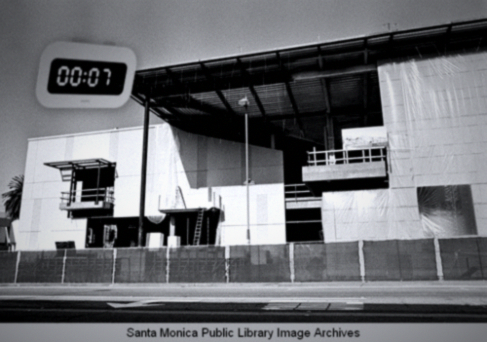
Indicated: T00:07
